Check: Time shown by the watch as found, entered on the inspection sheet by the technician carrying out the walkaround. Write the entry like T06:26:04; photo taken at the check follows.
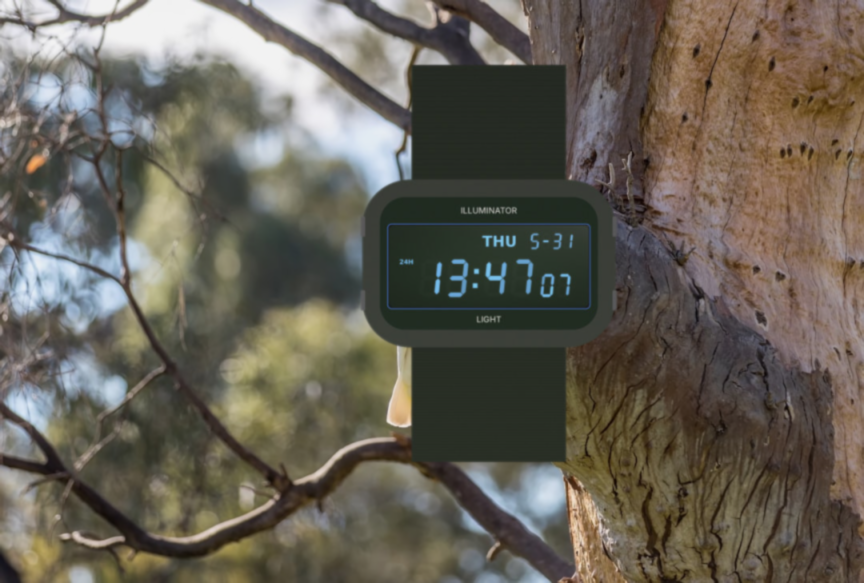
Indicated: T13:47:07
